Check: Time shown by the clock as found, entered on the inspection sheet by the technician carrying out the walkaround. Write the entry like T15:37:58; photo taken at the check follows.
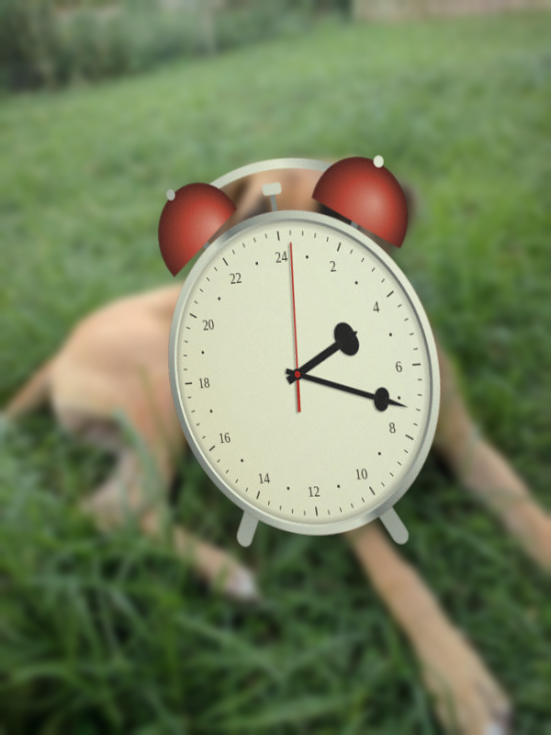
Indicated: T04:18:01
